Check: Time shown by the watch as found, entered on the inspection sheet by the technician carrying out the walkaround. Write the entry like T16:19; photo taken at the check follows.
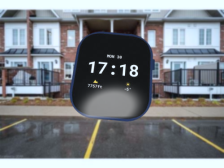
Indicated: T17:18
